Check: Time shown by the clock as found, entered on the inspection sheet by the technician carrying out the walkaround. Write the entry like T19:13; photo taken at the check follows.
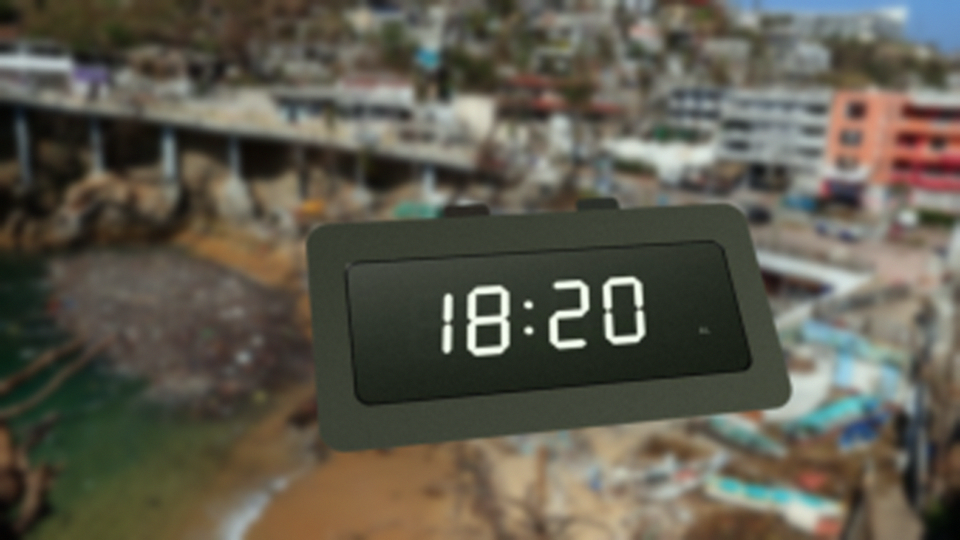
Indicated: T18:20
